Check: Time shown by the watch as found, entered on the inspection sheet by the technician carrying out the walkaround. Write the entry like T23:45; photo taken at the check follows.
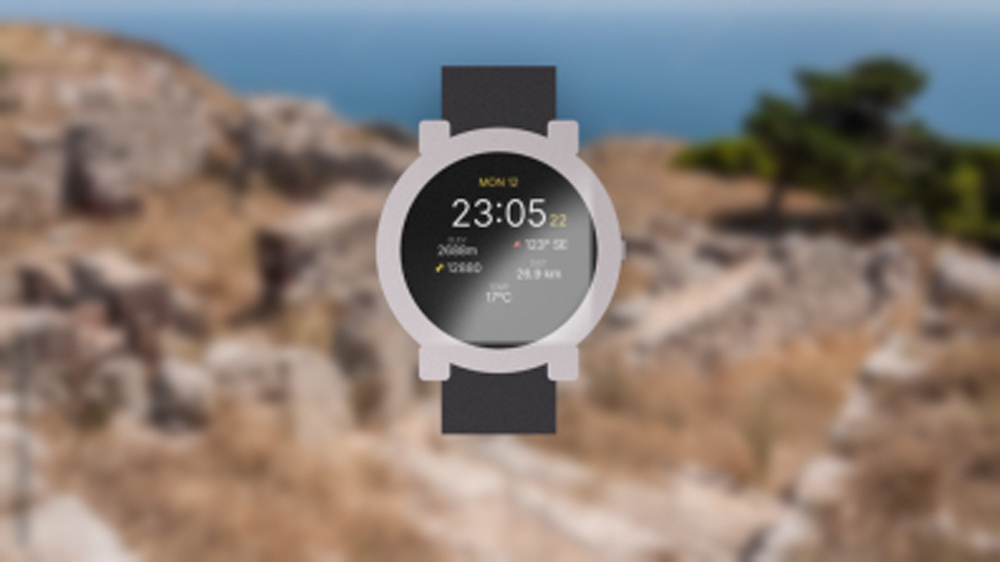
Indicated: T23:05
